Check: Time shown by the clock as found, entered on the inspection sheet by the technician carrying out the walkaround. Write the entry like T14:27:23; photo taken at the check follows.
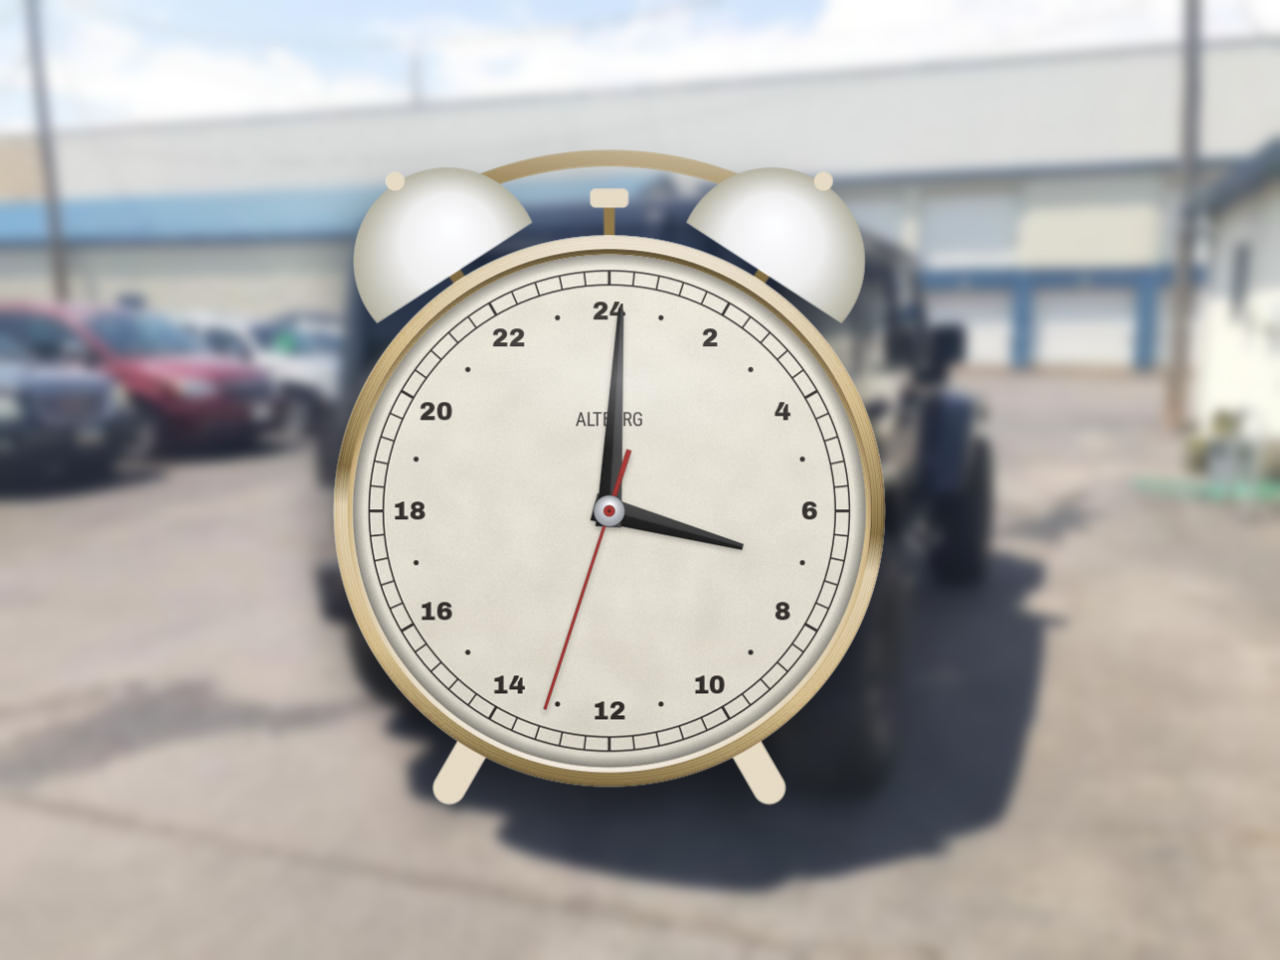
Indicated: T07:00:33
